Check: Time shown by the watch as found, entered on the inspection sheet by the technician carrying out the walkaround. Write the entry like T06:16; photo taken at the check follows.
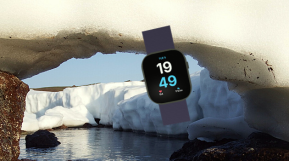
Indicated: T19:49
